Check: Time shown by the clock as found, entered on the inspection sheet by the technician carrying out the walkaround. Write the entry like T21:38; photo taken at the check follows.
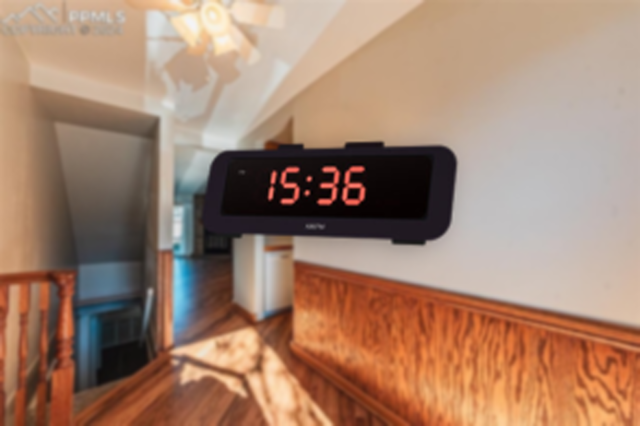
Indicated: T15:36
